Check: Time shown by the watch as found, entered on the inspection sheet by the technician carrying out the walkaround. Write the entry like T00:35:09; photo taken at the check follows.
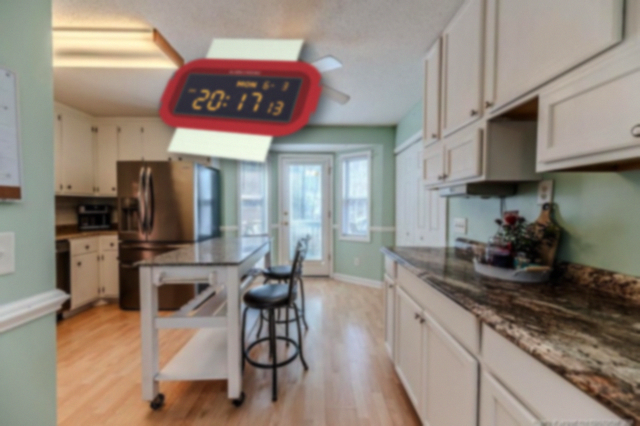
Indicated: T20:17:13
